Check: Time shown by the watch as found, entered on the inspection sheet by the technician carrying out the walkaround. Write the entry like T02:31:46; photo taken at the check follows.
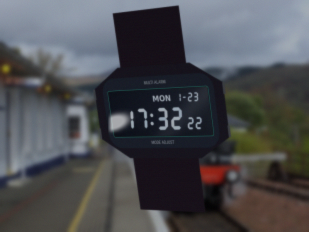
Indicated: T17:32:22
